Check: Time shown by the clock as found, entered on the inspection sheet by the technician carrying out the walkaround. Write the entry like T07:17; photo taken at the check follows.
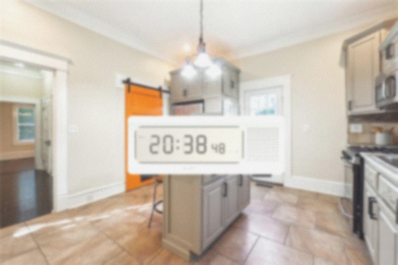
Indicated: T20:38
